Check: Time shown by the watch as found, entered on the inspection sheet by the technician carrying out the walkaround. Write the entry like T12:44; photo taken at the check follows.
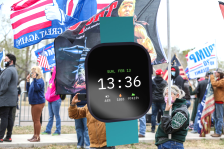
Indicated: T13:36
